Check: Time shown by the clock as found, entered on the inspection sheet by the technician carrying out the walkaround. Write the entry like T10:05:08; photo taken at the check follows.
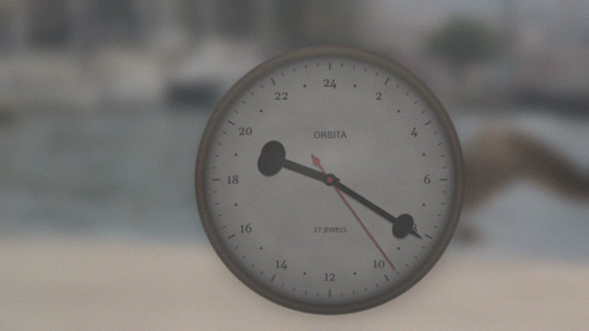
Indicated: T19:20:24
